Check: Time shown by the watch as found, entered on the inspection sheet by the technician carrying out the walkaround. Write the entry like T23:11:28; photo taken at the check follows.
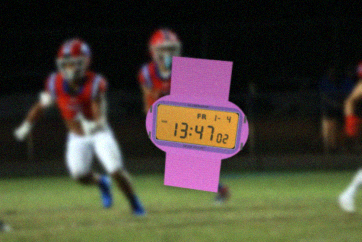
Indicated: T13:47:02
